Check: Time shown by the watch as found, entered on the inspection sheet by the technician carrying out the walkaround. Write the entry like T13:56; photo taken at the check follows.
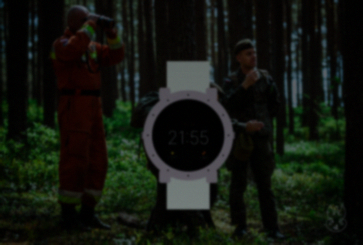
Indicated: T21:55
